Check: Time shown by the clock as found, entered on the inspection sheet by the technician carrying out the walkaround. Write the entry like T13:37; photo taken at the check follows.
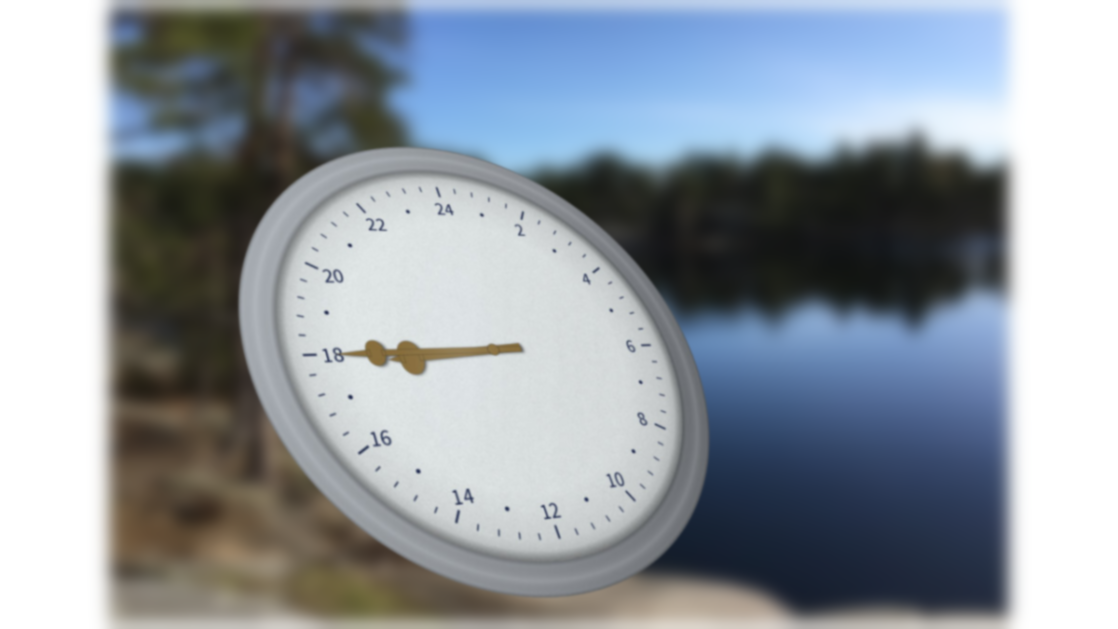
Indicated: T17:45
